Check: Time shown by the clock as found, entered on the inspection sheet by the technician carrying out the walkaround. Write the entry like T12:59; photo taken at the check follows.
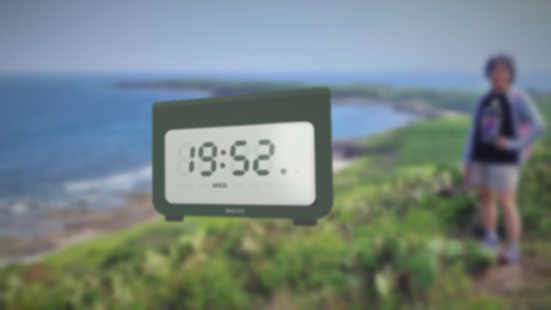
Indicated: T19:52
